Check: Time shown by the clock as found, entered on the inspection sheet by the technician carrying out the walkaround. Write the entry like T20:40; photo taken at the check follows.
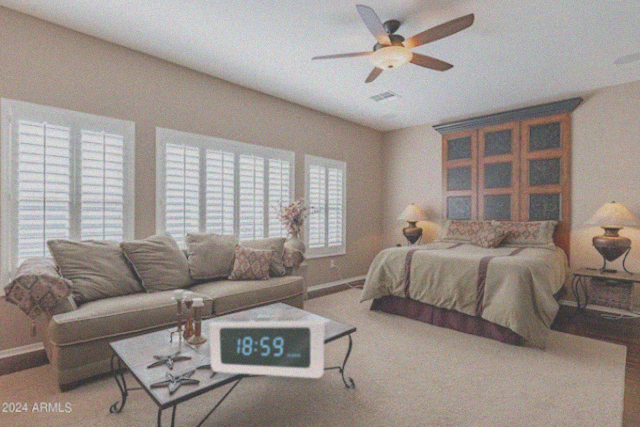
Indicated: T18:59
